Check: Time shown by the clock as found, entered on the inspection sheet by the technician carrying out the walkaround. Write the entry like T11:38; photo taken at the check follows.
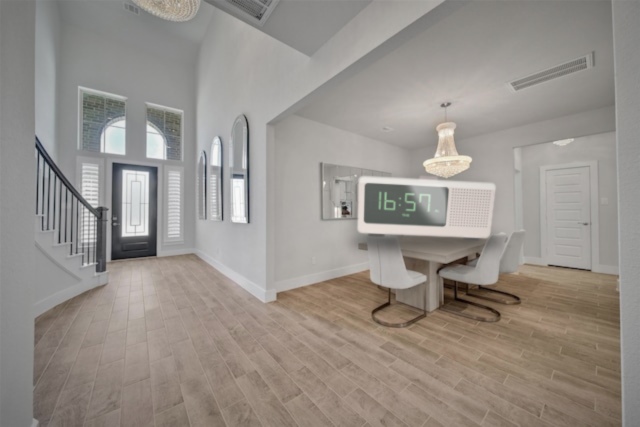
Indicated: T16:57
